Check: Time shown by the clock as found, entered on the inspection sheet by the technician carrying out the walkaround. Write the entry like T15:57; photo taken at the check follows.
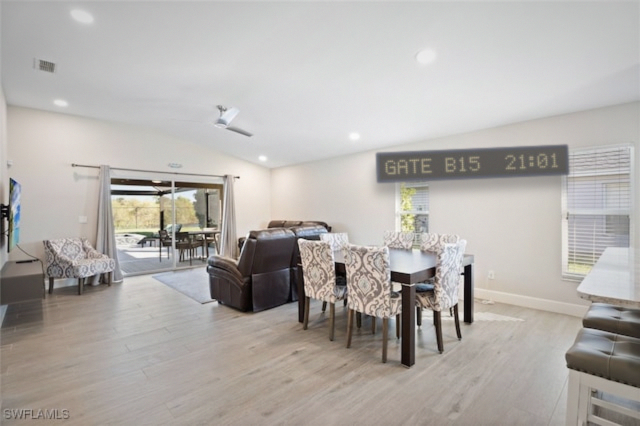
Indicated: T21:01
